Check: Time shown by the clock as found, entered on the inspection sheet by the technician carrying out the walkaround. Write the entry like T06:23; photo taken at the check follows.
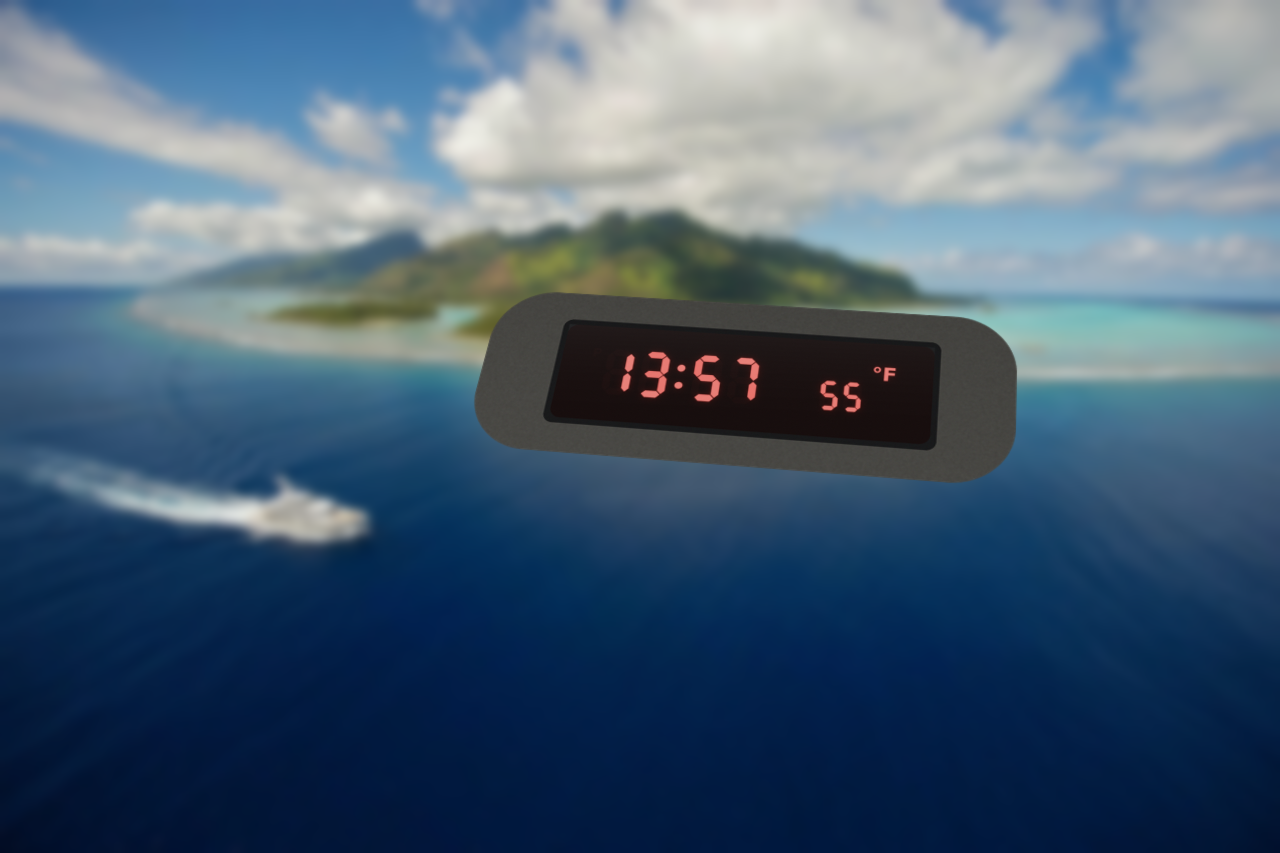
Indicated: T13:57
